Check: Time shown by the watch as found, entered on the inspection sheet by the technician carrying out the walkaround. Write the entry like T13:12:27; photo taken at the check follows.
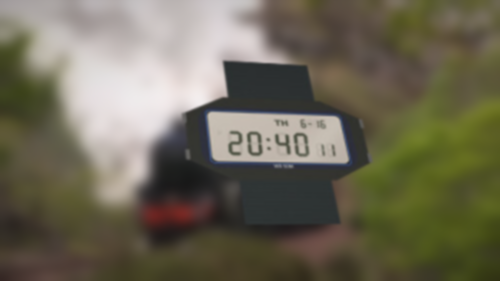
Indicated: T20:40:11
